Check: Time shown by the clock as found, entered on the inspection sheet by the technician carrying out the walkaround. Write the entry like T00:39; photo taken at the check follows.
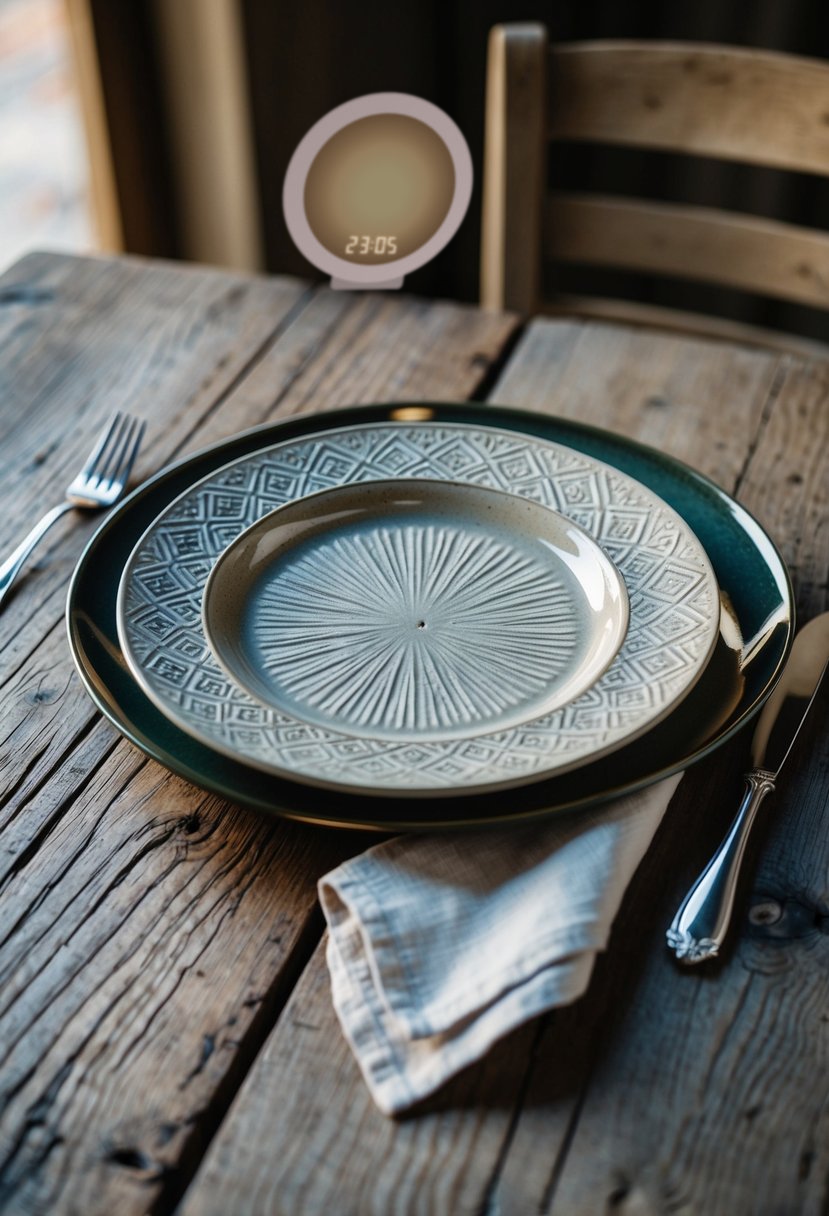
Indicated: T23:05
